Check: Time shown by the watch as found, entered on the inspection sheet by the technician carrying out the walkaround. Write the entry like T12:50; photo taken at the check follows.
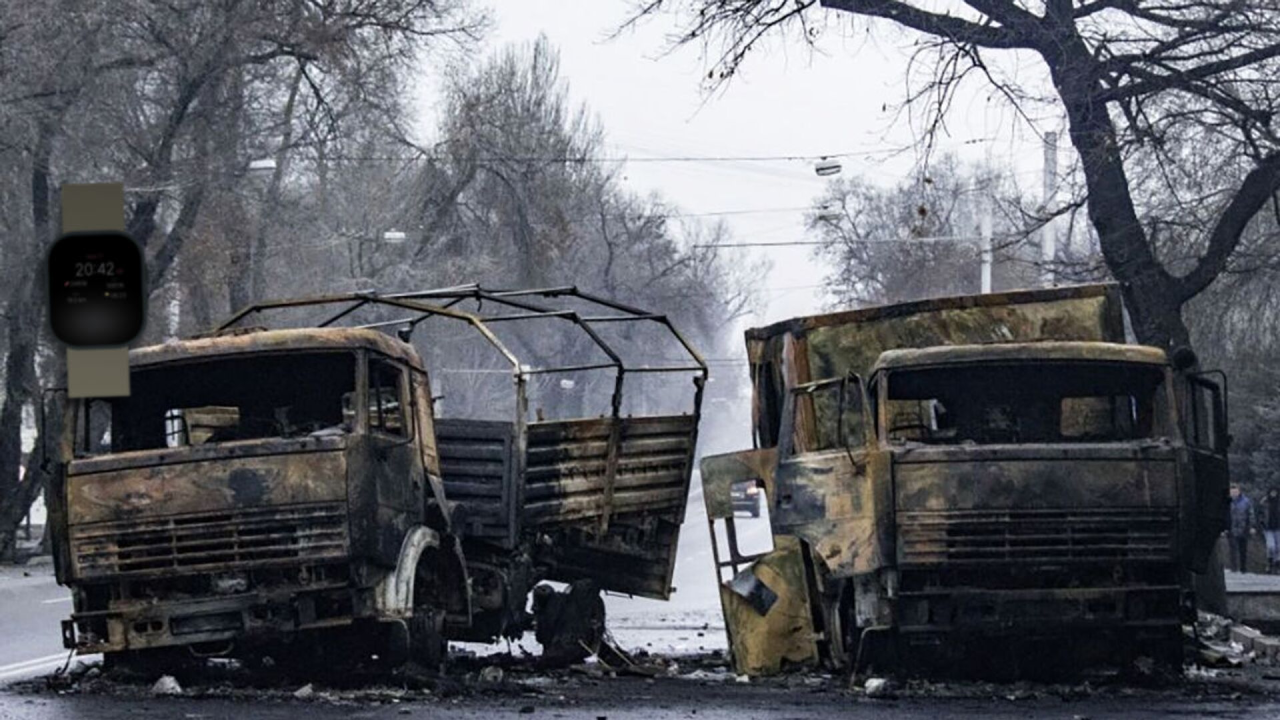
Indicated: T20:42
